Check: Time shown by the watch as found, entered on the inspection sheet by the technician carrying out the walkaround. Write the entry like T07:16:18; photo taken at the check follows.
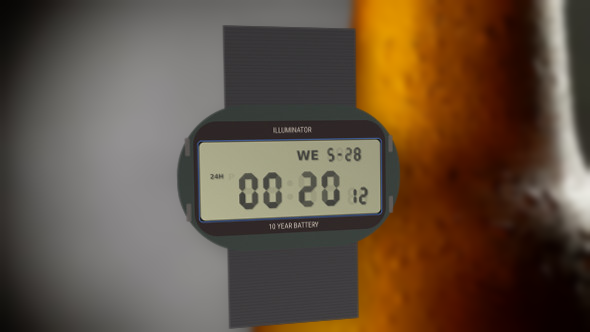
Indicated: T00:20:12
